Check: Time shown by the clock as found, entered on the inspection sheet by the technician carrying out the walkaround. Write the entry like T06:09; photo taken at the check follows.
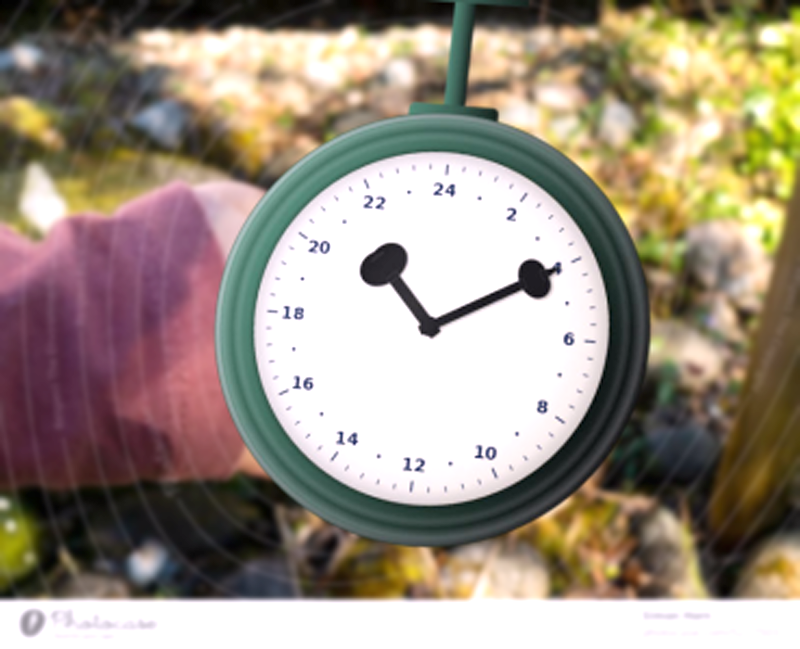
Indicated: T21:10
